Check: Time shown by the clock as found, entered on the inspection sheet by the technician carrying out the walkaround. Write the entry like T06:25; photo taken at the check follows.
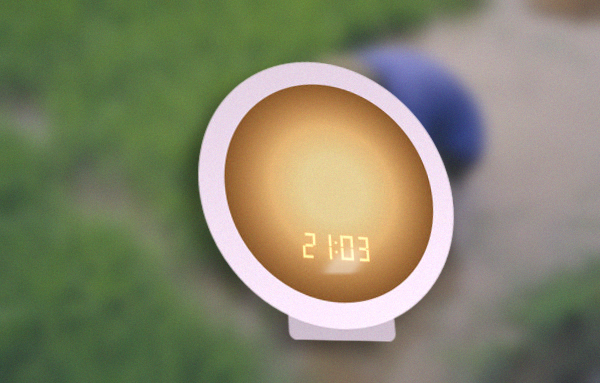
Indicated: T21:03
